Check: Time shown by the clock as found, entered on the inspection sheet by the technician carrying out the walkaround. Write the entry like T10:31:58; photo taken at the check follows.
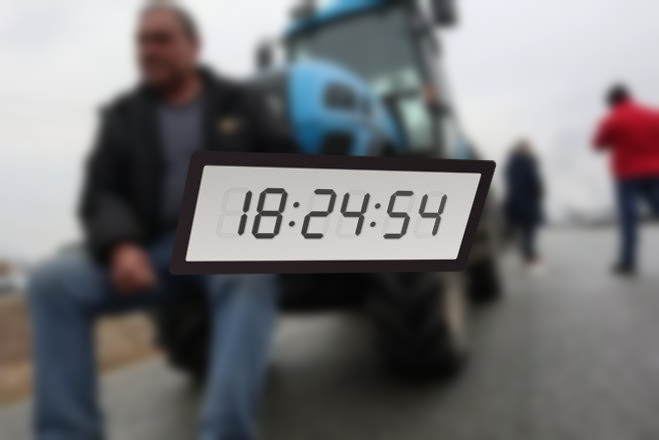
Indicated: T18:24:54
